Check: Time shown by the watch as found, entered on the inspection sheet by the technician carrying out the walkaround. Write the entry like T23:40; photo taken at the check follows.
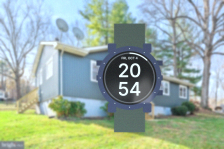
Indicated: T20:54
